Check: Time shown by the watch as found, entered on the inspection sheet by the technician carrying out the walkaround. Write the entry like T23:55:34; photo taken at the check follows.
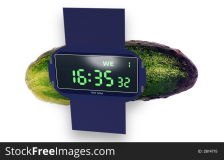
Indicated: T16:35:32
